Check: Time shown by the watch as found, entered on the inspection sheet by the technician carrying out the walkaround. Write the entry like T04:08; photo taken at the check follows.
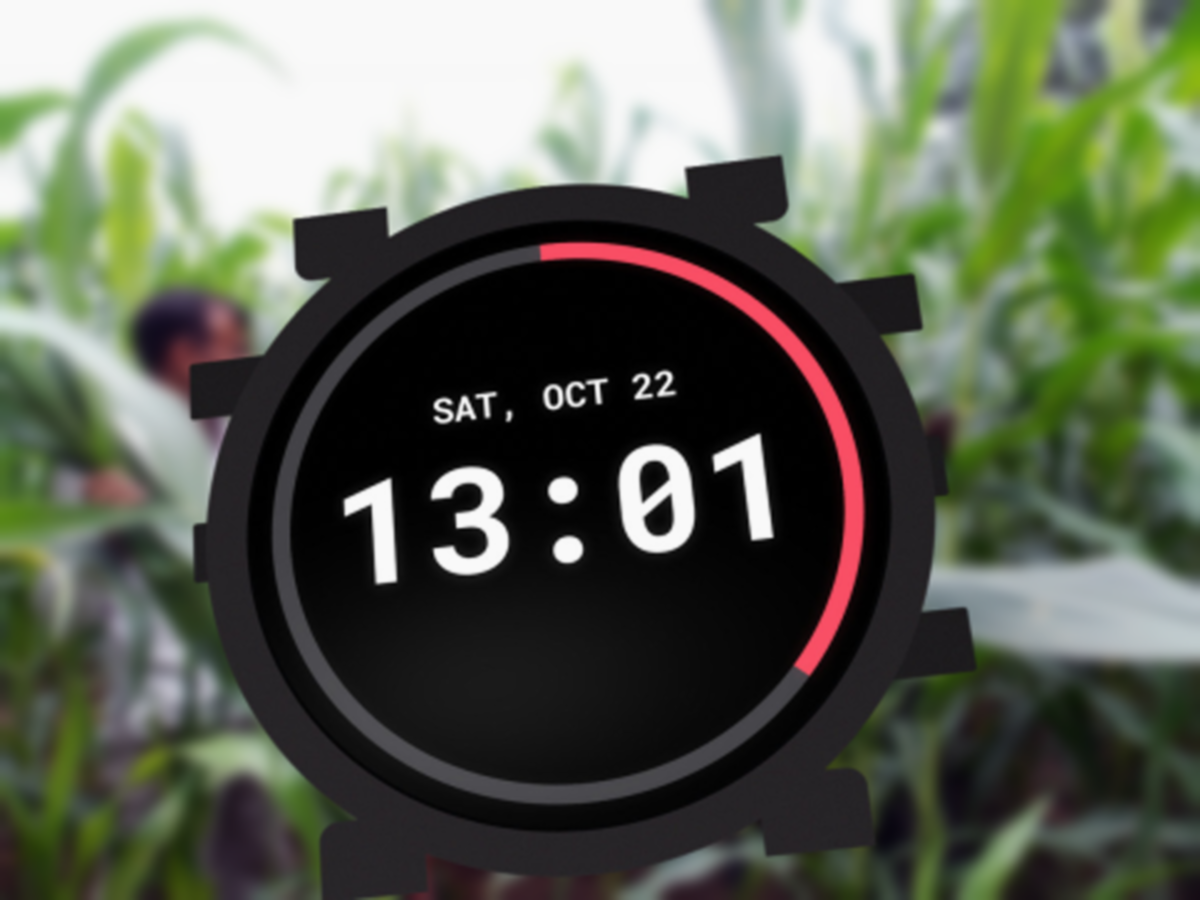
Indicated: T13:01
